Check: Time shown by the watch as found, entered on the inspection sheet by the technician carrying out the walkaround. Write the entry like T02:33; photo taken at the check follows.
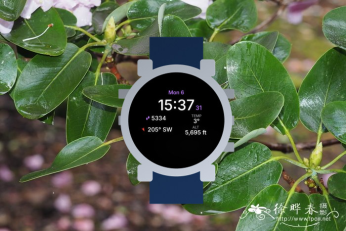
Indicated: T15:37
